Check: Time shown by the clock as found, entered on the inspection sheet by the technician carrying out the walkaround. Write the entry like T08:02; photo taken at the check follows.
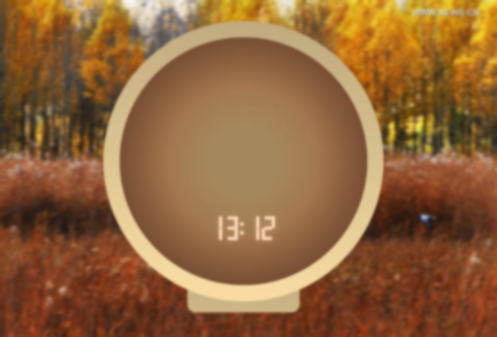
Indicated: T13:12
